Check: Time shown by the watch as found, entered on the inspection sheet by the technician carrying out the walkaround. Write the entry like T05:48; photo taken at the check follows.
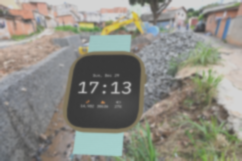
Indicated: T17:13
